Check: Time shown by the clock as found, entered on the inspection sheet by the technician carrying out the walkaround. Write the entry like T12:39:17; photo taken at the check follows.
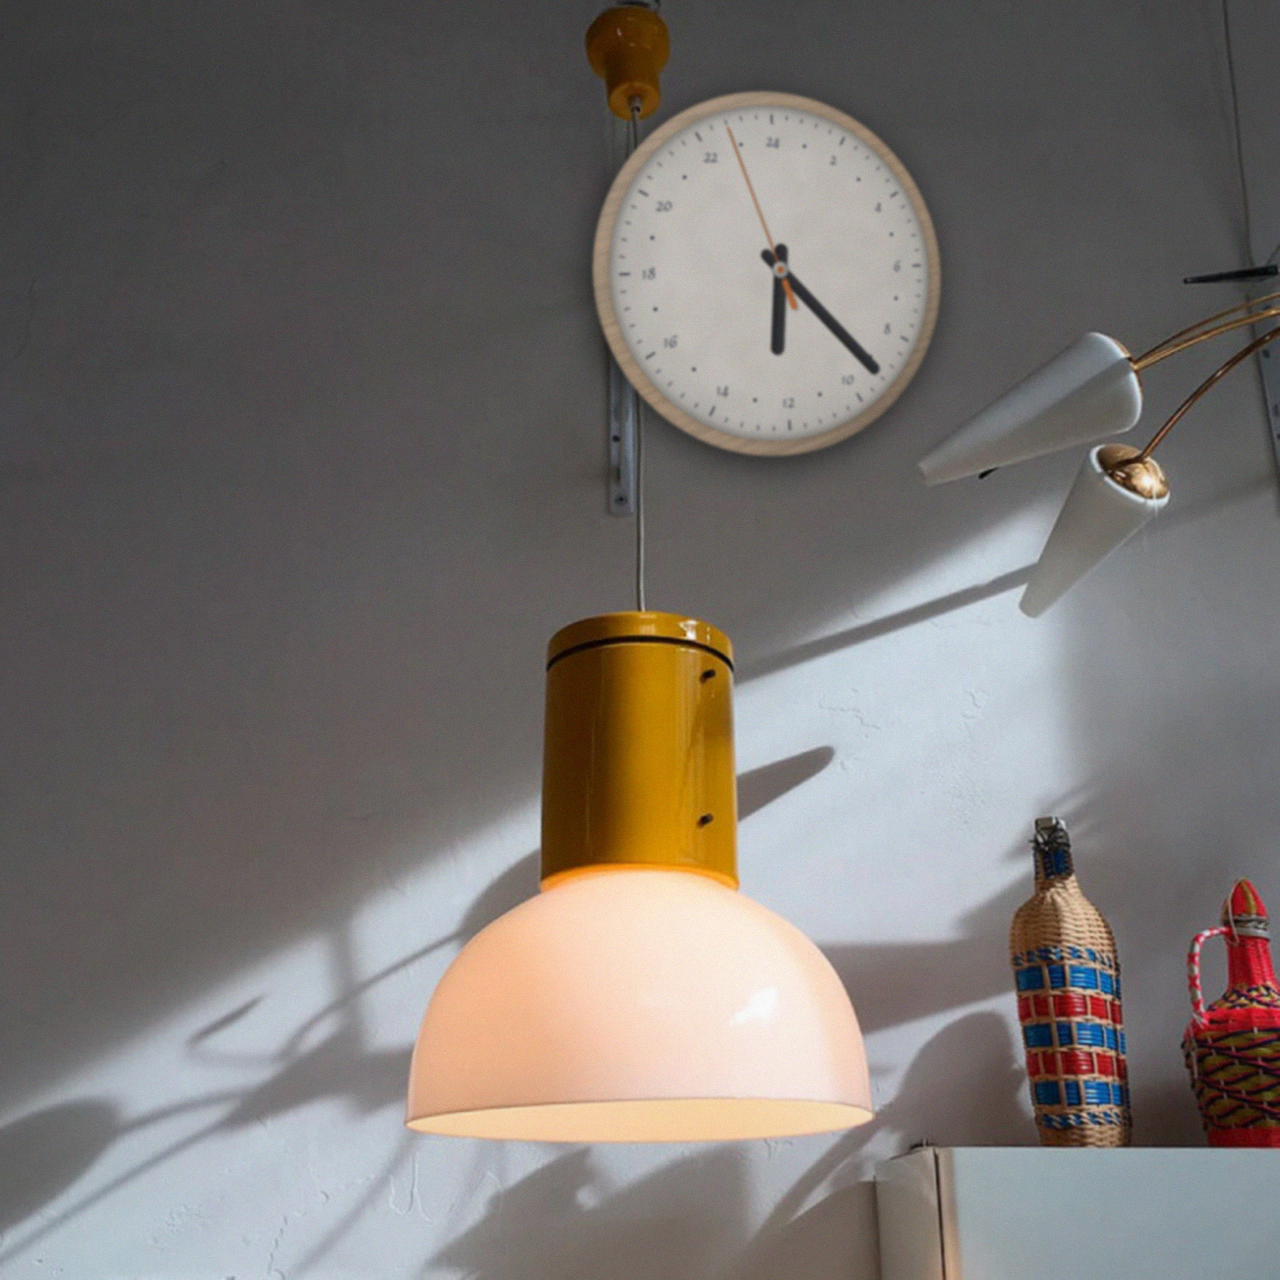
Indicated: T12:22:57
